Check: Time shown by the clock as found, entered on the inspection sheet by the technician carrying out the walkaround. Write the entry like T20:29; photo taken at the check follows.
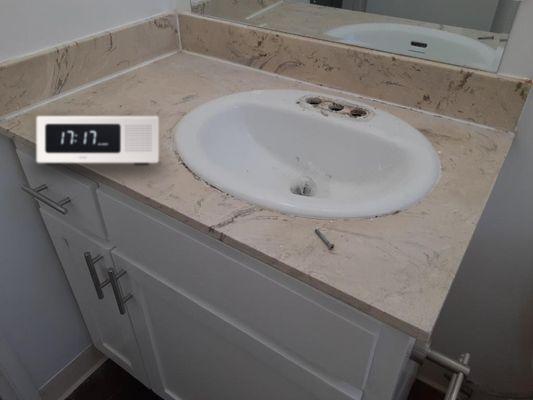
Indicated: T17:17
